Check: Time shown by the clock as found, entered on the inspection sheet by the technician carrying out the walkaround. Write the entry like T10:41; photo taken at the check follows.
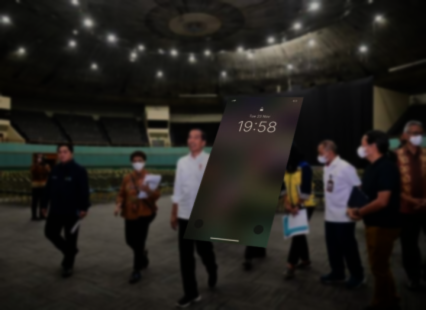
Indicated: T19:58
